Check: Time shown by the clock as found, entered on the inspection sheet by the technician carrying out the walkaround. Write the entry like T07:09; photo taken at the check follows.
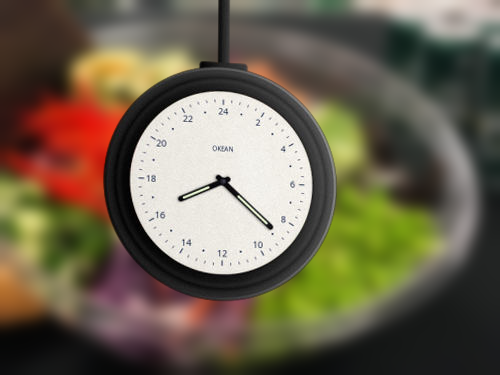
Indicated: T16:22
